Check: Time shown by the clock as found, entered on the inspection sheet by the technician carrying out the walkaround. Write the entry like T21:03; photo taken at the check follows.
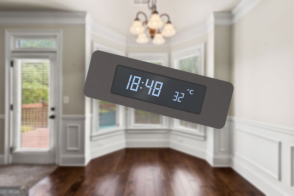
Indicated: T18:48
